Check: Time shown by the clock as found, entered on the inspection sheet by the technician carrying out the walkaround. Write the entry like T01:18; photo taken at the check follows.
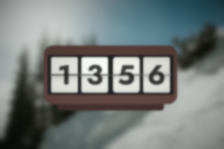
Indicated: T13:56
